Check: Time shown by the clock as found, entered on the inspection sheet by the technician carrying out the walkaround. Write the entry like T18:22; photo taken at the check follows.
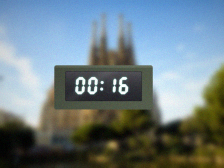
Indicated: T00:16
